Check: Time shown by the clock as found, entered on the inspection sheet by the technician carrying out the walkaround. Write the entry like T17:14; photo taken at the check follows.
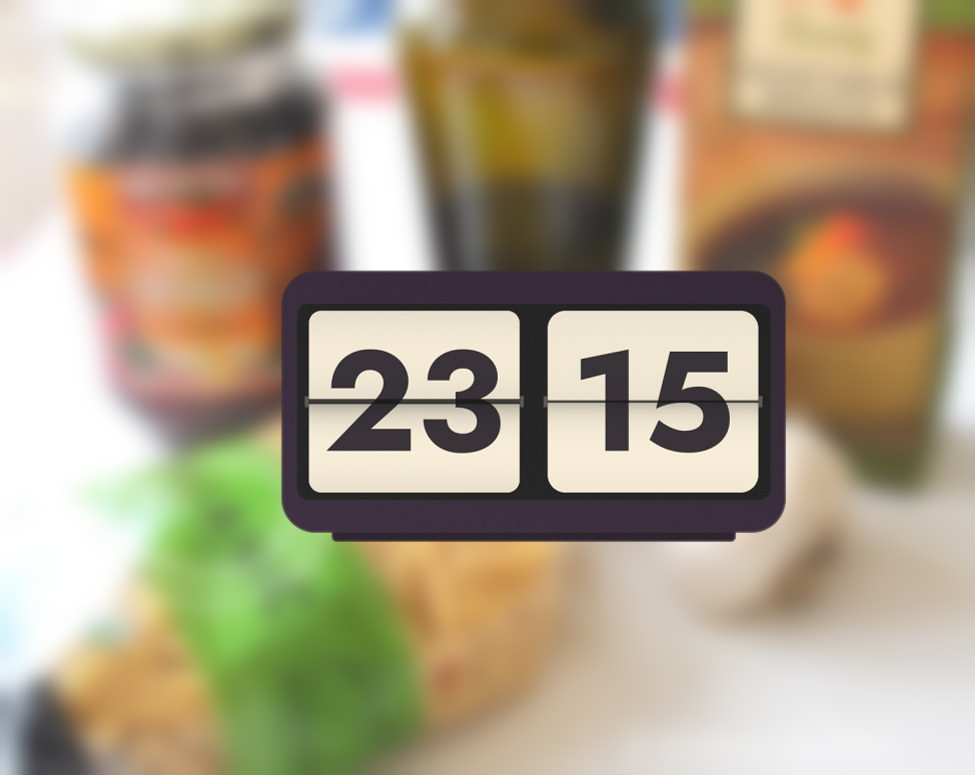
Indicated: T23:15
